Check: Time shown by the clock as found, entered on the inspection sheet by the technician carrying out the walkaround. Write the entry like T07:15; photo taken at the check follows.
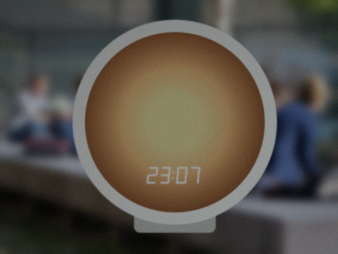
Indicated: T23:07
